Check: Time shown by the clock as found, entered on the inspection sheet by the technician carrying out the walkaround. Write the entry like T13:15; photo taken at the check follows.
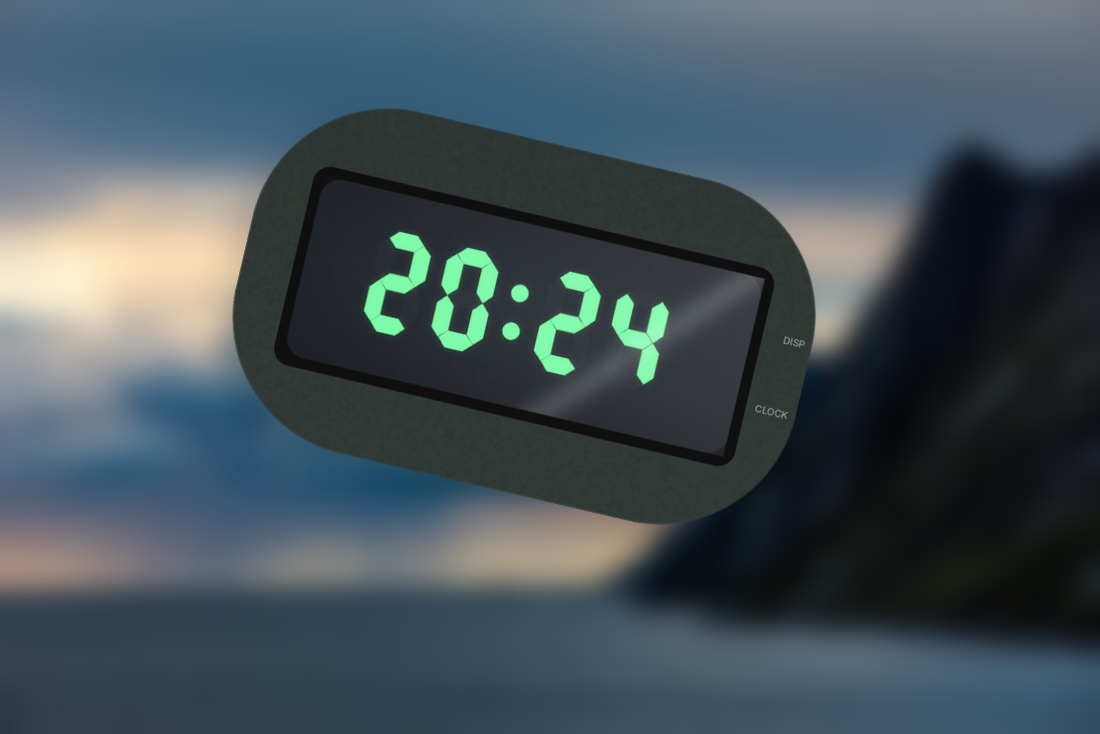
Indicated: T20:24
